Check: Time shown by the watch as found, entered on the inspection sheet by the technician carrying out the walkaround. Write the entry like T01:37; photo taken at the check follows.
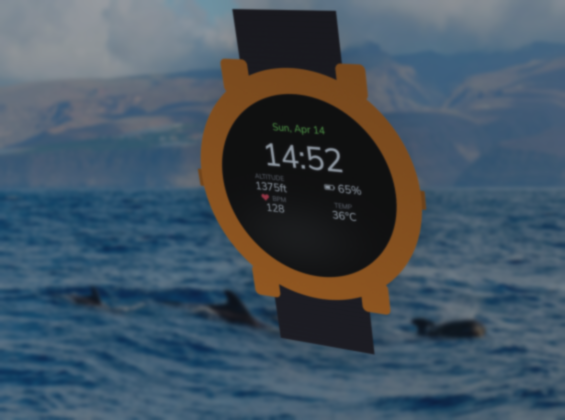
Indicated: T14:52
